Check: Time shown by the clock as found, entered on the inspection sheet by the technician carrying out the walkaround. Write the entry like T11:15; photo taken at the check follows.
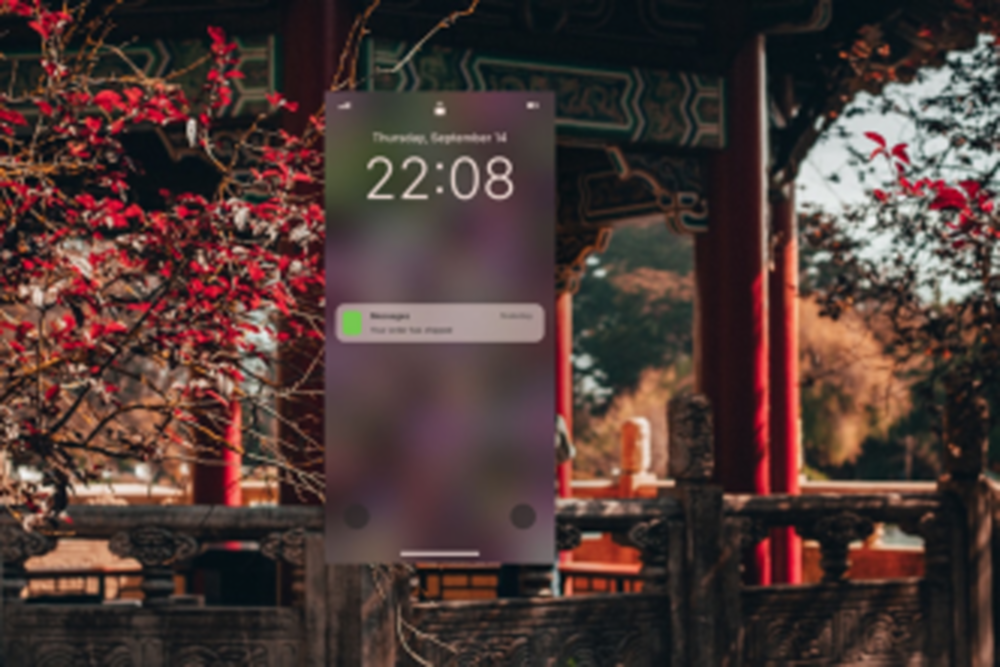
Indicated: T22:08
